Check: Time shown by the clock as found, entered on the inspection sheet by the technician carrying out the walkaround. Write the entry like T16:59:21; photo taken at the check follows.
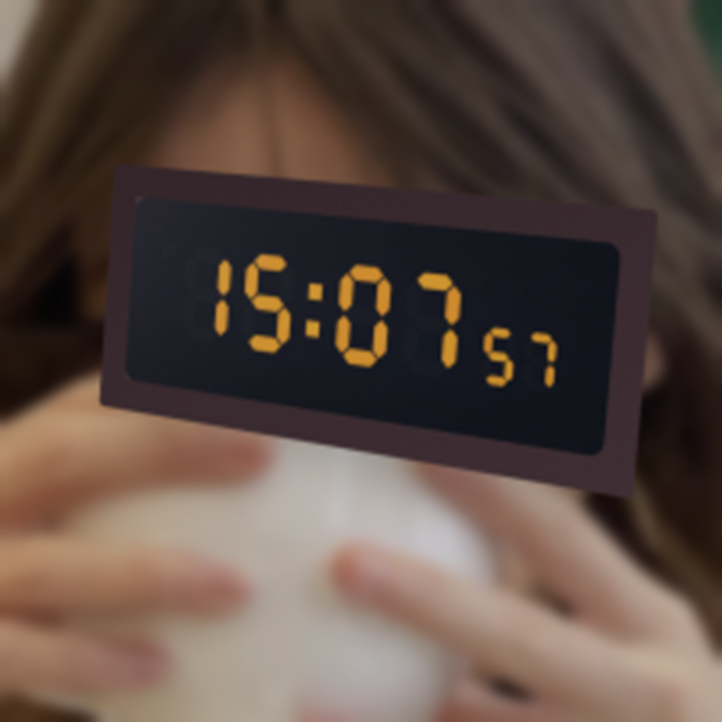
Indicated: T15:07:57
